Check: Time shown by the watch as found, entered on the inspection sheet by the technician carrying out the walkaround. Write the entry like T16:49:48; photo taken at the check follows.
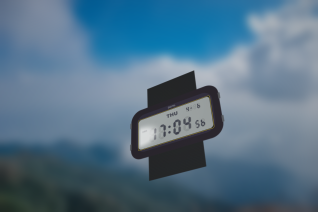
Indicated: T17:04:56
